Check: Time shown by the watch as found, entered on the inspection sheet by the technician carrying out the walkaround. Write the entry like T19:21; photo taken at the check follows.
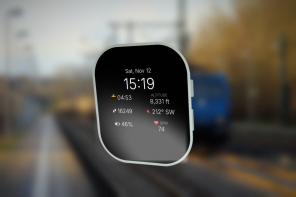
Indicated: T15:19
